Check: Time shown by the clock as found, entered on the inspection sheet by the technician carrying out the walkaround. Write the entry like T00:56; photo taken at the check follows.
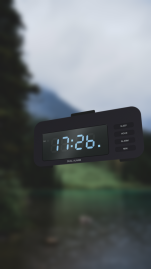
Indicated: T17:26
